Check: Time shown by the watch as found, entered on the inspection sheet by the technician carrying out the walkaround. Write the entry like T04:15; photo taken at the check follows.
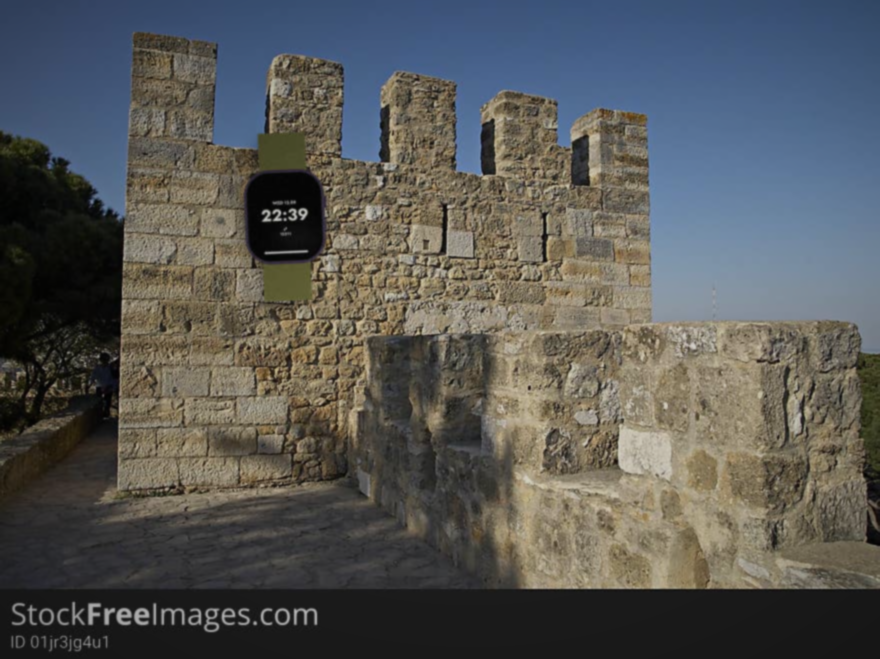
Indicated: T22:39
